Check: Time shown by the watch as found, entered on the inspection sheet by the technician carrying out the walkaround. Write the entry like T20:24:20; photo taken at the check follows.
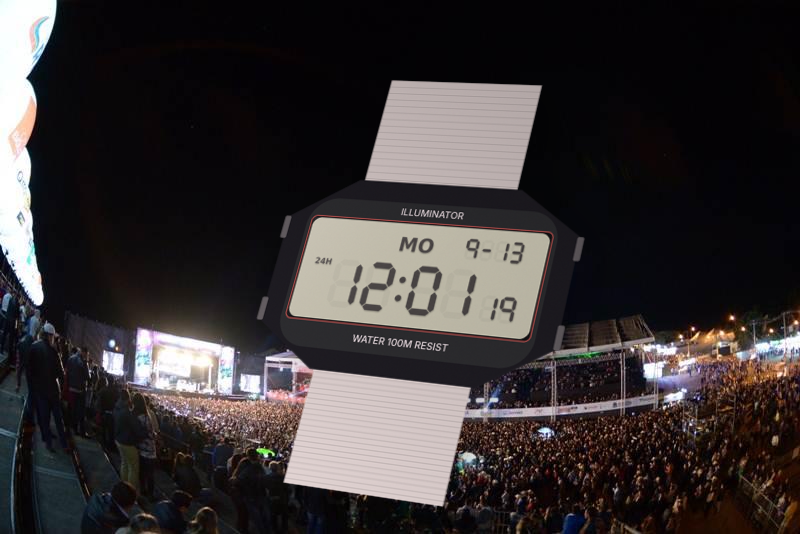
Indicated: T12:01:19
